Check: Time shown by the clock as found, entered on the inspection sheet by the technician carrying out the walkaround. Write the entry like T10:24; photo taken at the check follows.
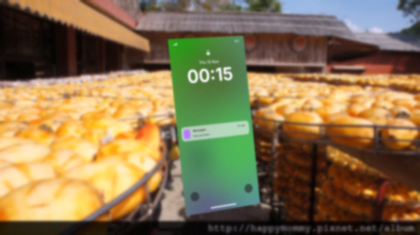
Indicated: T00:15
